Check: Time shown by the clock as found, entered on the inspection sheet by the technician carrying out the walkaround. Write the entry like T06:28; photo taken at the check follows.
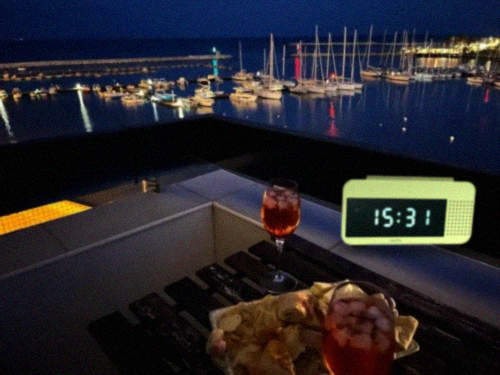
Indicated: T15:31
